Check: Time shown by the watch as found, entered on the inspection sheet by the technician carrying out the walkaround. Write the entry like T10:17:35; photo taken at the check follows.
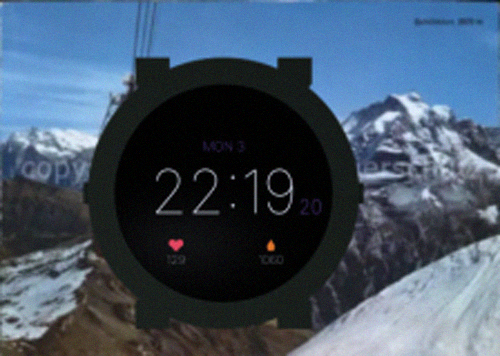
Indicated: T22:19:20
